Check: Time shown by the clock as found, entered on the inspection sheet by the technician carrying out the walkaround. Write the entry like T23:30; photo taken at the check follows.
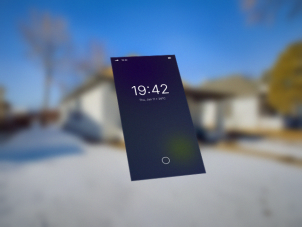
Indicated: T19:42
